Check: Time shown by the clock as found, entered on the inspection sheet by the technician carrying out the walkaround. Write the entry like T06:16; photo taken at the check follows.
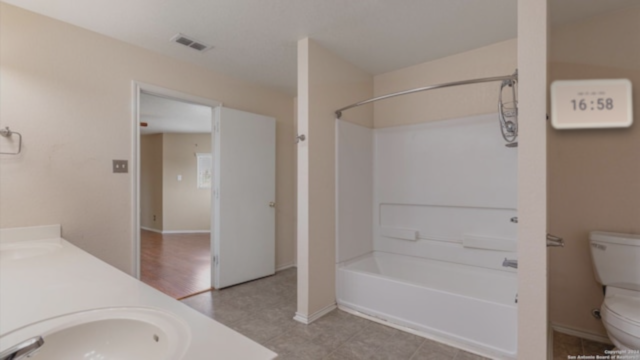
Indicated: T16:58
